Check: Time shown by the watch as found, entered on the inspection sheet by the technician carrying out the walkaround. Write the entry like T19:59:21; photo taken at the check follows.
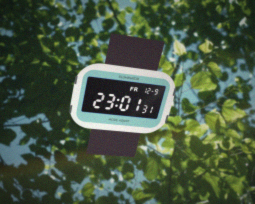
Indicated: T23:01:31
